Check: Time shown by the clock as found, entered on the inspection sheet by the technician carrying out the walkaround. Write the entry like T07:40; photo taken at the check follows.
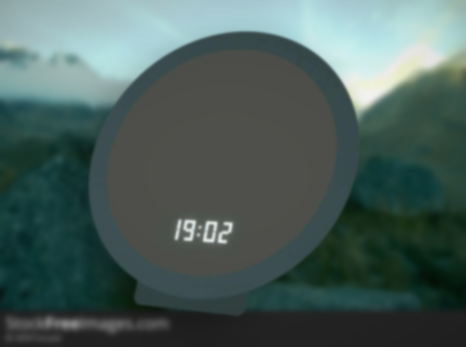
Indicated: T19:02
